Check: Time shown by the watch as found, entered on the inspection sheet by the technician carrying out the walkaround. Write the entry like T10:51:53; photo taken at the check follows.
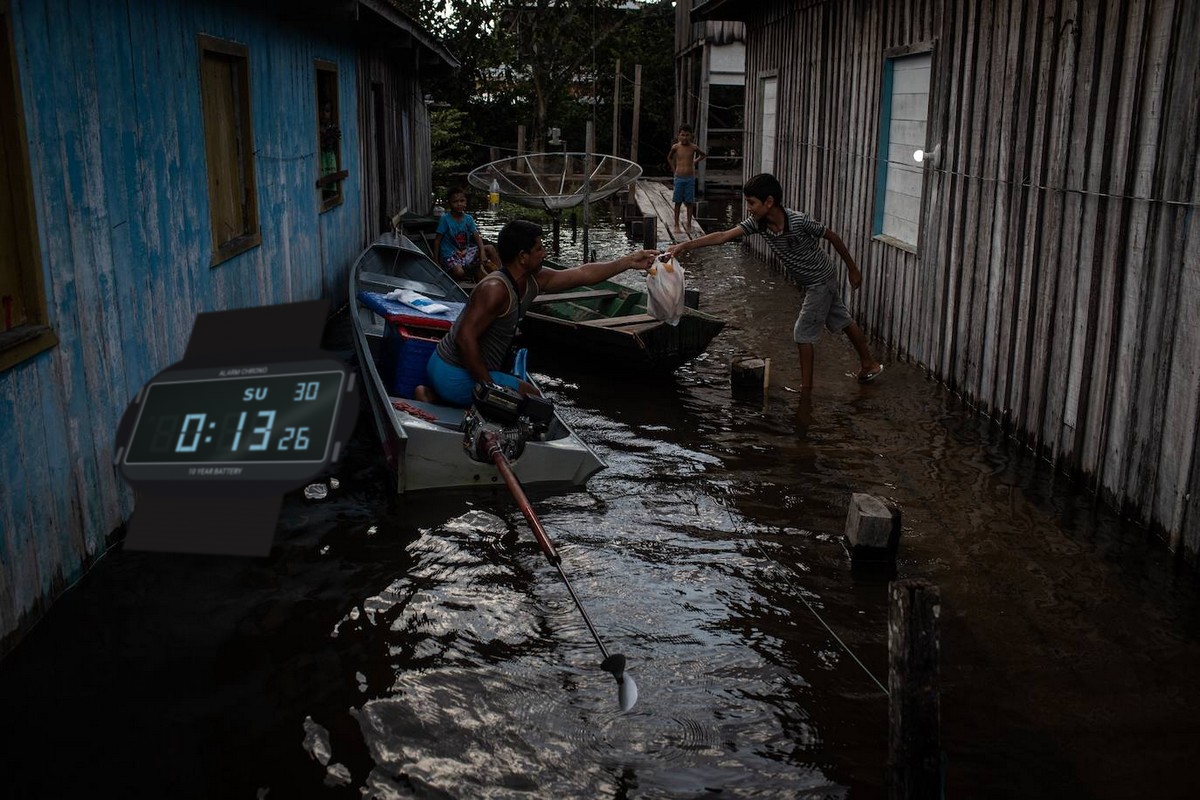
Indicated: T00:13:26
